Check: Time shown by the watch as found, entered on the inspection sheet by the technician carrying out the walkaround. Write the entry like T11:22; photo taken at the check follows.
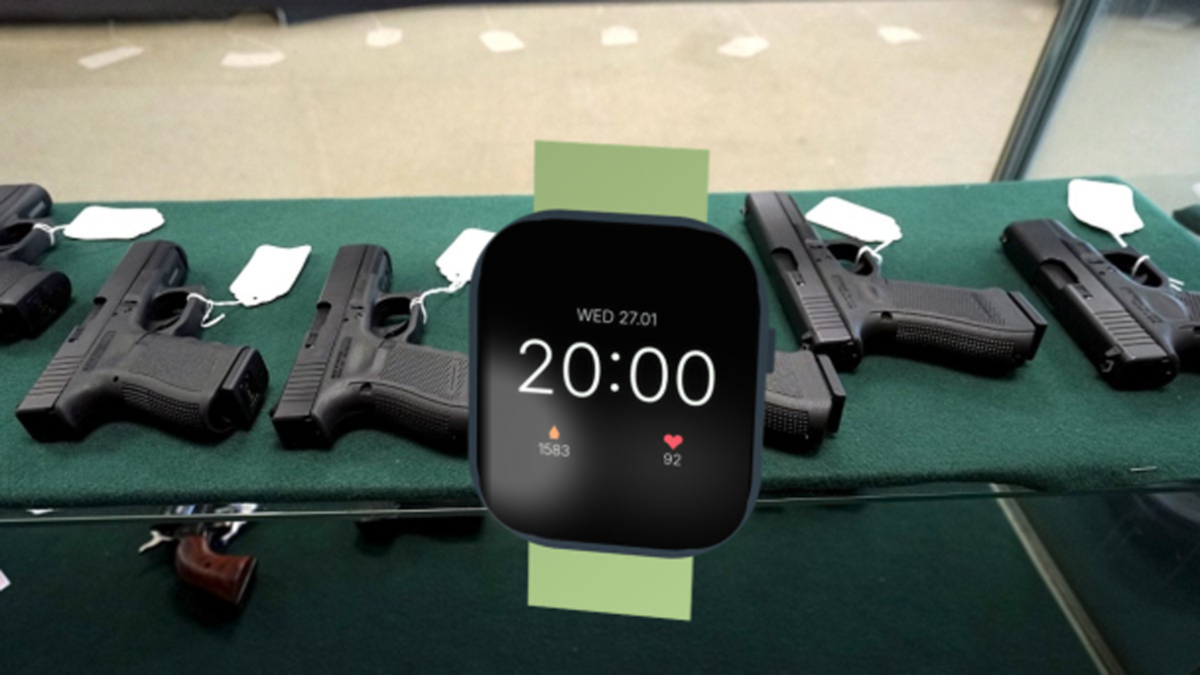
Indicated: T20:00
